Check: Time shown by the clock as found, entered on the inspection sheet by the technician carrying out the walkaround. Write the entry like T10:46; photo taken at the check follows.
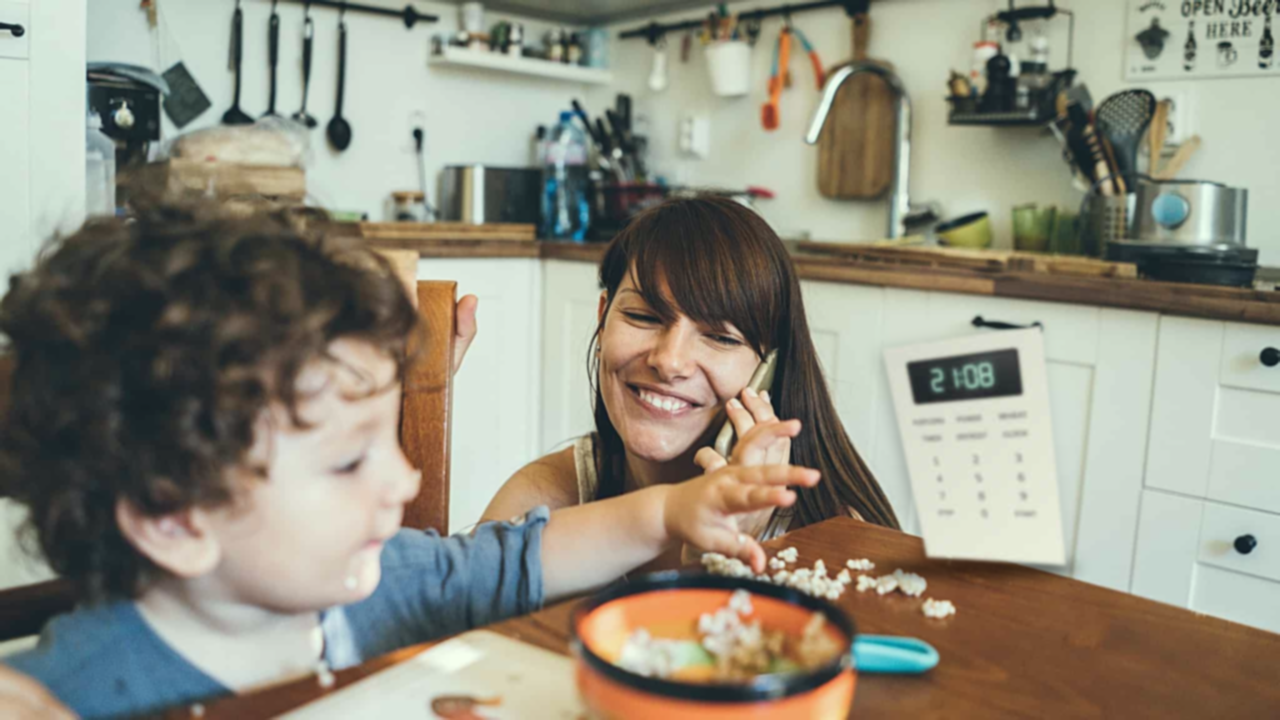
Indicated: T21:08
